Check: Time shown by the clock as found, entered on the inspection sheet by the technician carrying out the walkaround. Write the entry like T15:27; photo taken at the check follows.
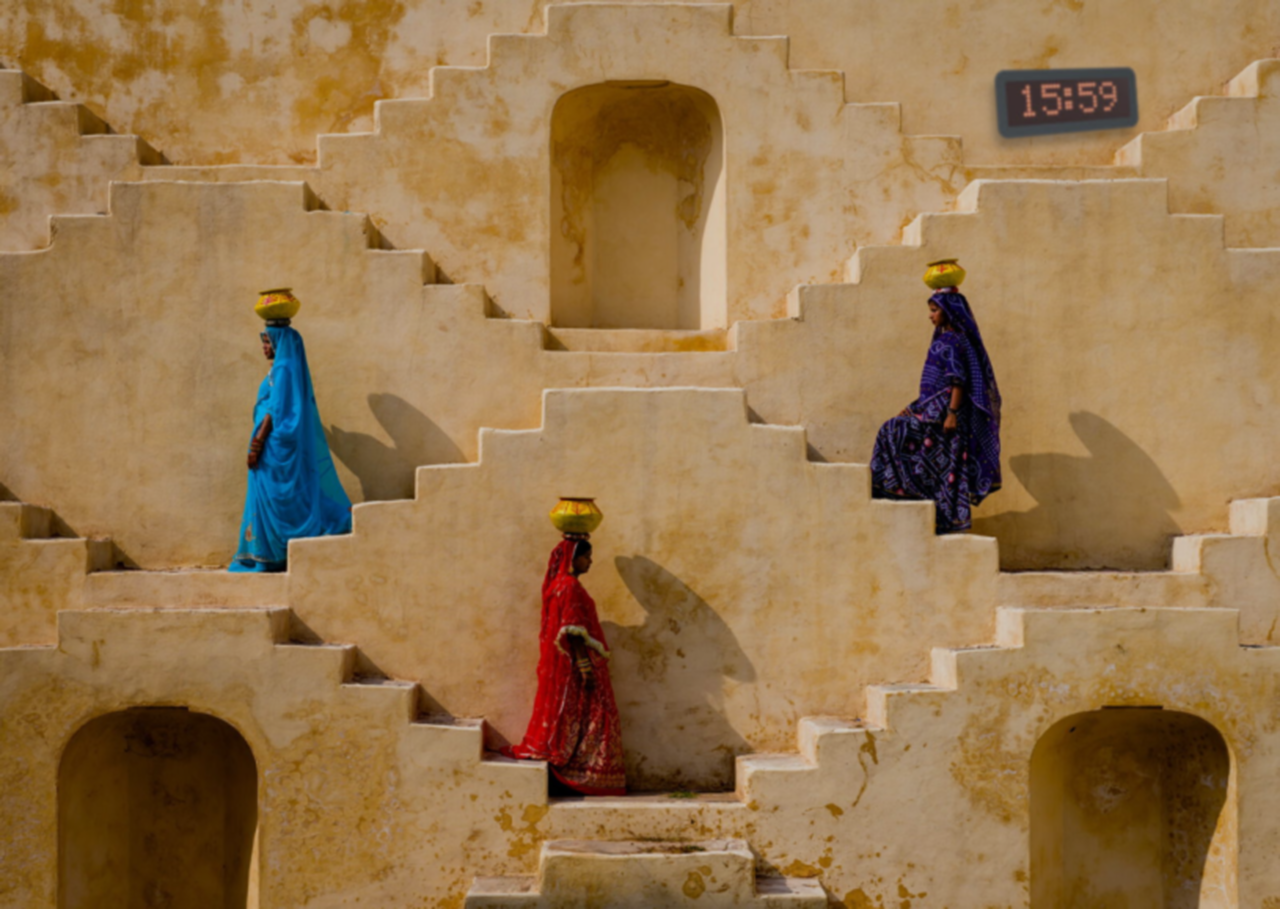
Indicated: T15:59
